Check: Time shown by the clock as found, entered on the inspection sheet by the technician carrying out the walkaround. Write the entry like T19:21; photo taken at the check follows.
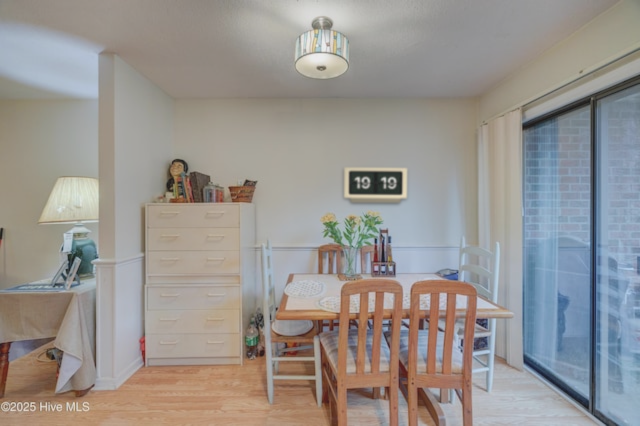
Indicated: T19:19
